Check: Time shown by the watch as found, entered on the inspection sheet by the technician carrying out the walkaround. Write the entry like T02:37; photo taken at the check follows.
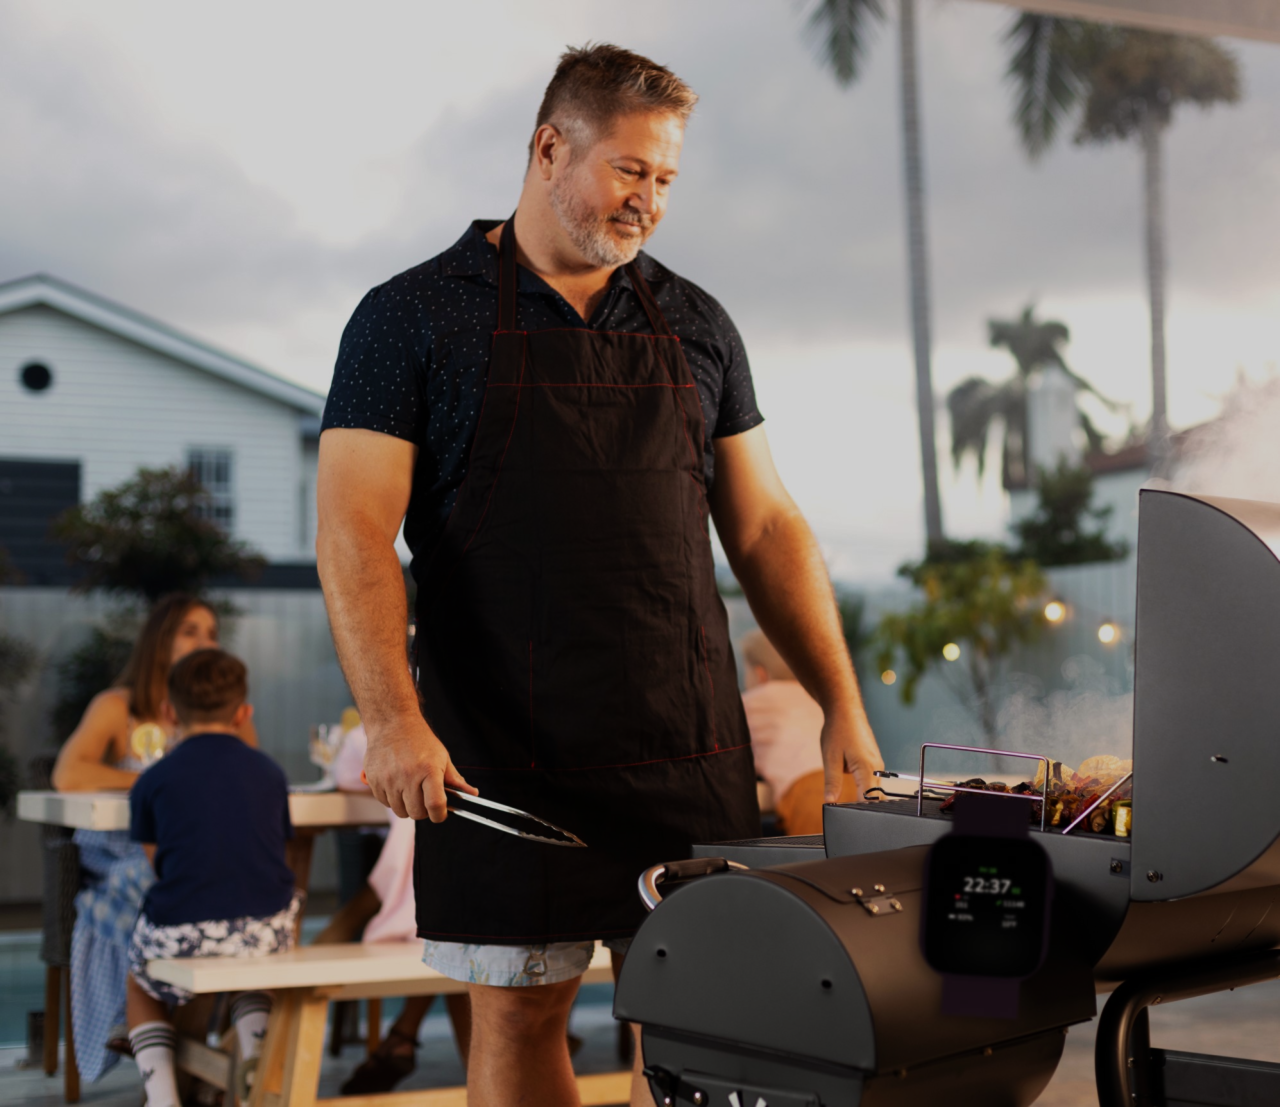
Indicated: T22:37
